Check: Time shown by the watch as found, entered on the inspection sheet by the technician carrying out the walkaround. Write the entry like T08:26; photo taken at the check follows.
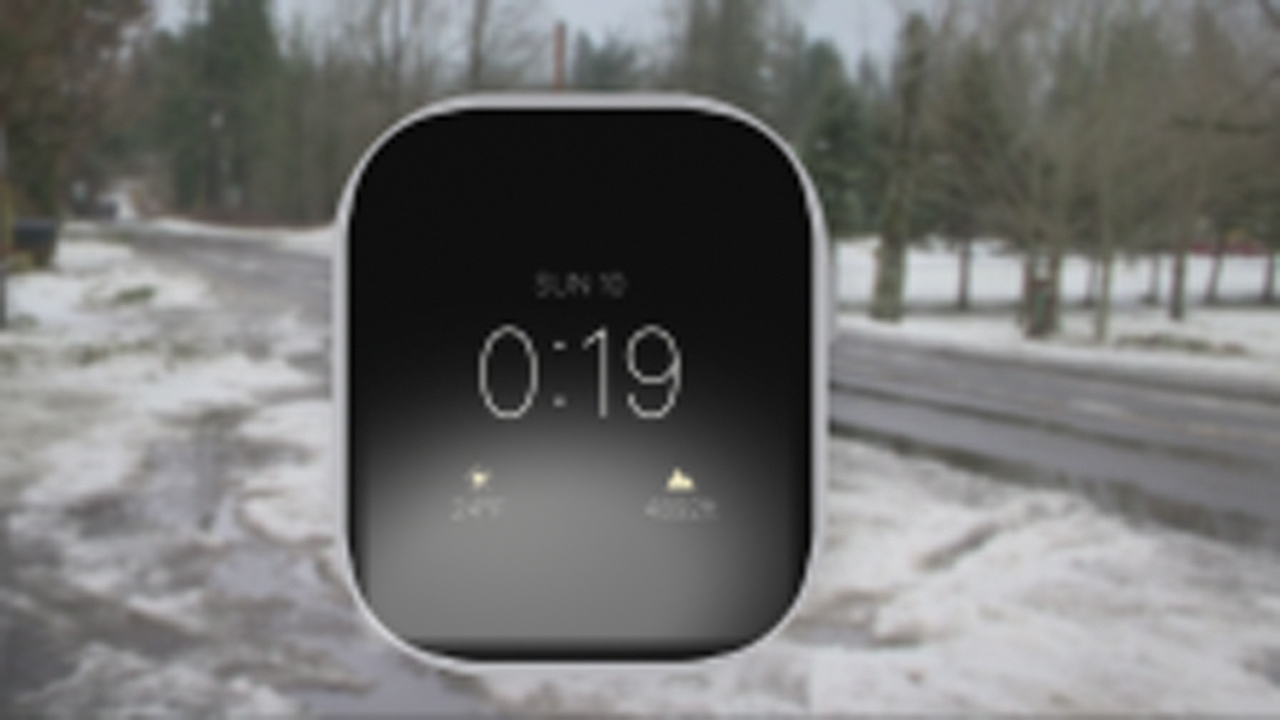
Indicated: T00:19
